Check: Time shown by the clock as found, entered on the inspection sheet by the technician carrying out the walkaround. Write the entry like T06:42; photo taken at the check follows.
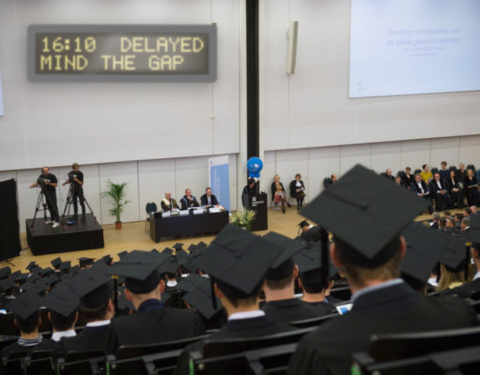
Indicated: T16:10
